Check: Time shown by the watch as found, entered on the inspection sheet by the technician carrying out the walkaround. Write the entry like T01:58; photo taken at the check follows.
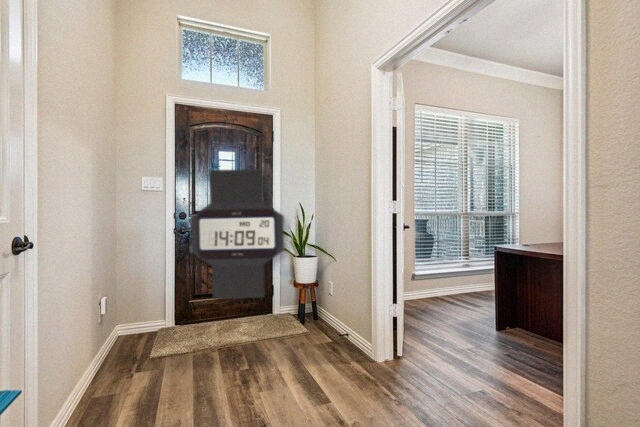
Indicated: T14:09
